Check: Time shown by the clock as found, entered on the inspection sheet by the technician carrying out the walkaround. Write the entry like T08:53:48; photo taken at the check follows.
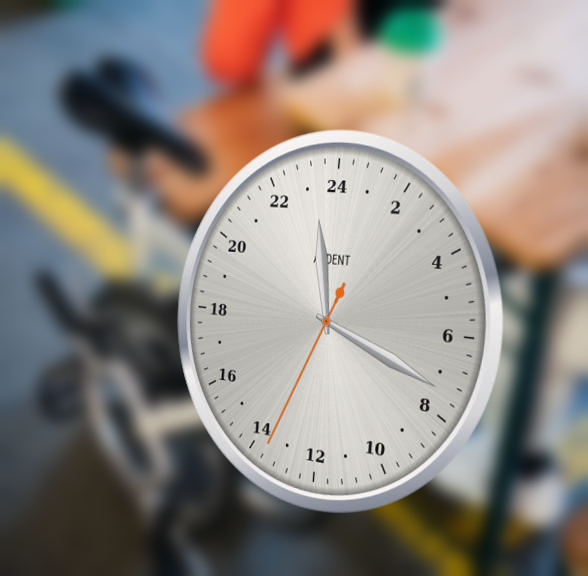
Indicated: T23:18:34
